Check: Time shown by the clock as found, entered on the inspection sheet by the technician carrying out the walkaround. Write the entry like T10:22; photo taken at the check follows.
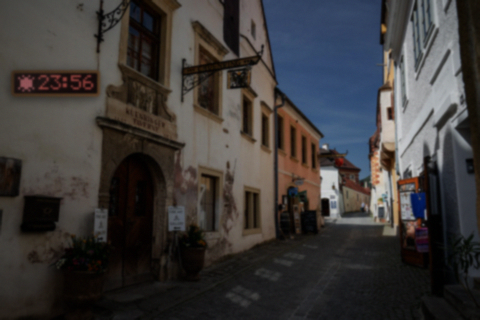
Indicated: T23:56
